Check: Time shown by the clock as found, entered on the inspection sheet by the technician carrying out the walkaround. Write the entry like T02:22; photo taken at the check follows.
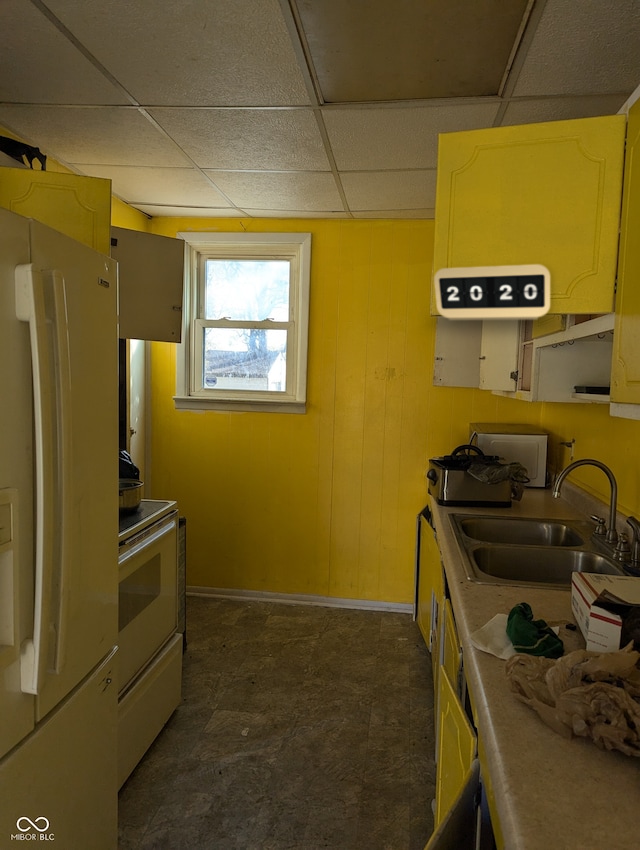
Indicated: T20:20
